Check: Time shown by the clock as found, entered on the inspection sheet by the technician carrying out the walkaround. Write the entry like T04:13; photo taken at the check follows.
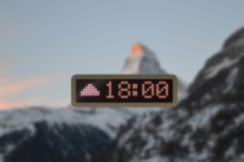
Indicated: T18:00
